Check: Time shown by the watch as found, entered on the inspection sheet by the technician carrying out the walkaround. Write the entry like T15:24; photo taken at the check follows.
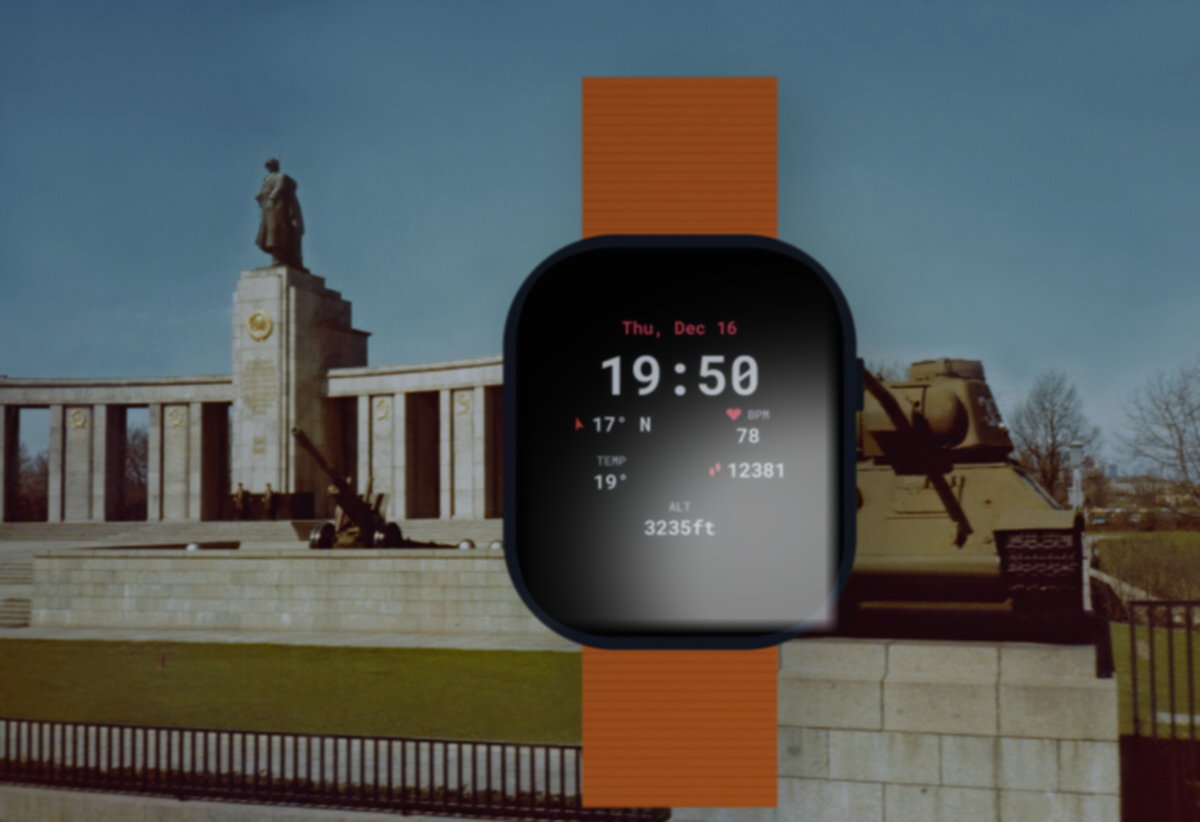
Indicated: T19:50
